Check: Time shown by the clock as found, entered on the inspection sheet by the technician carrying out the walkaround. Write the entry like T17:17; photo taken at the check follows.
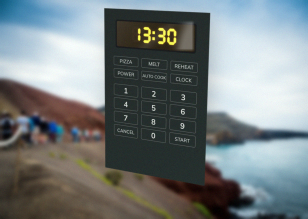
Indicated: T13:30
